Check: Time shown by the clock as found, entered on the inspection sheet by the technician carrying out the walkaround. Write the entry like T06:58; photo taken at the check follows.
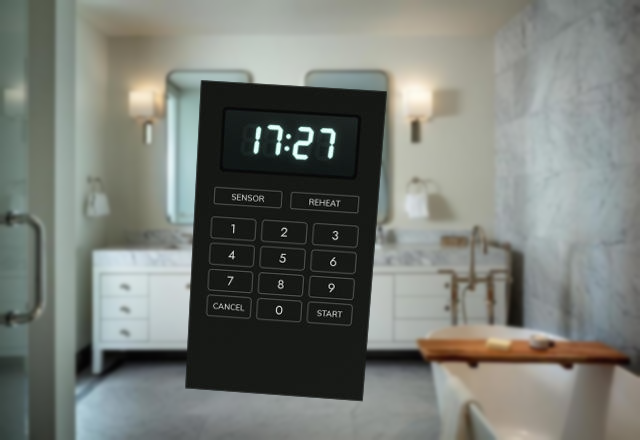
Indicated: T17:27
